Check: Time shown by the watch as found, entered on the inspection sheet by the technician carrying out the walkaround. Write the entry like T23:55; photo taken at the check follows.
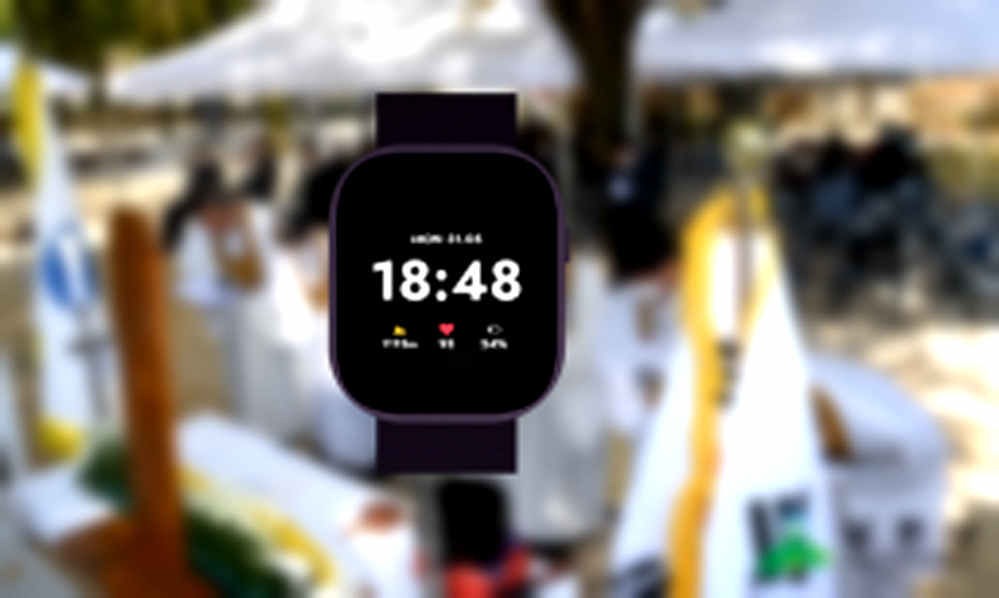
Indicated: T18:48
